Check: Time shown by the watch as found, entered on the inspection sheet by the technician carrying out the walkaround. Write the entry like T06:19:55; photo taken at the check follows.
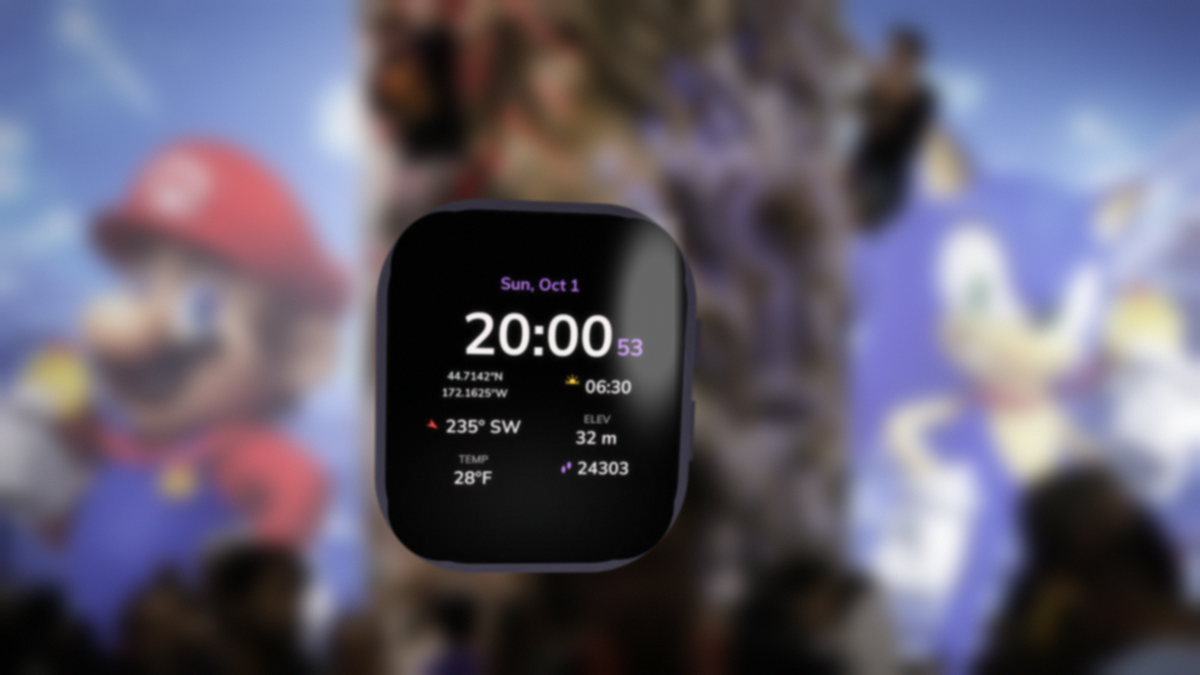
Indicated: T20:00:53
